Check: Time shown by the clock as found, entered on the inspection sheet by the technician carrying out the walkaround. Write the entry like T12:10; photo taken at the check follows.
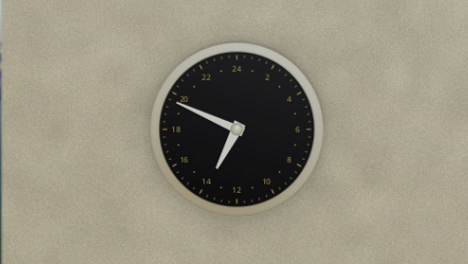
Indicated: T13:49
